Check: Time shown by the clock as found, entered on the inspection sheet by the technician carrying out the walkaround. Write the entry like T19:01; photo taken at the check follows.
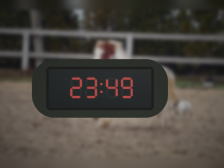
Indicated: T23:49
